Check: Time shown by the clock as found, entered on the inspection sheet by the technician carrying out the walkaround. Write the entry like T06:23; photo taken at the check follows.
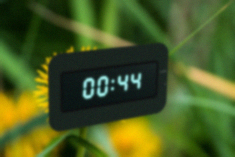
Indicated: T00:44
